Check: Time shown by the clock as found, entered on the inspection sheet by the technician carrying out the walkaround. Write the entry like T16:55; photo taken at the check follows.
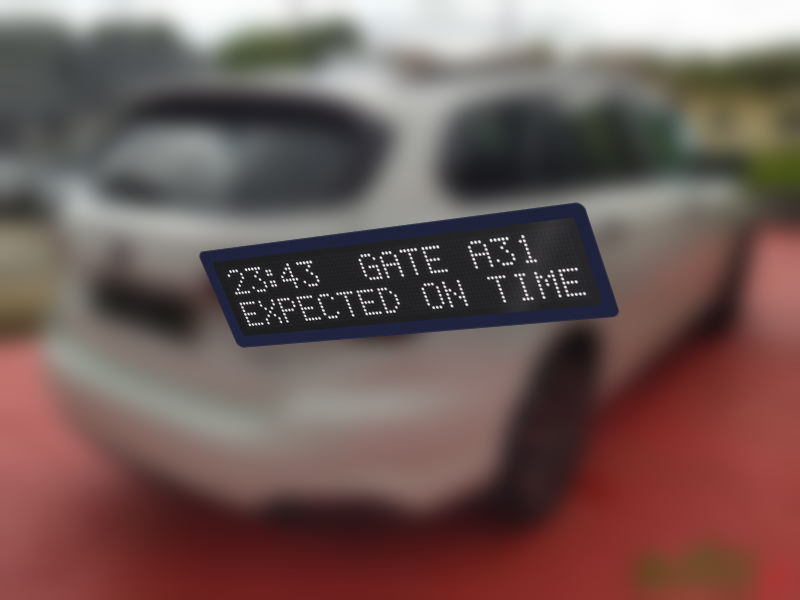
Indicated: T23:43
